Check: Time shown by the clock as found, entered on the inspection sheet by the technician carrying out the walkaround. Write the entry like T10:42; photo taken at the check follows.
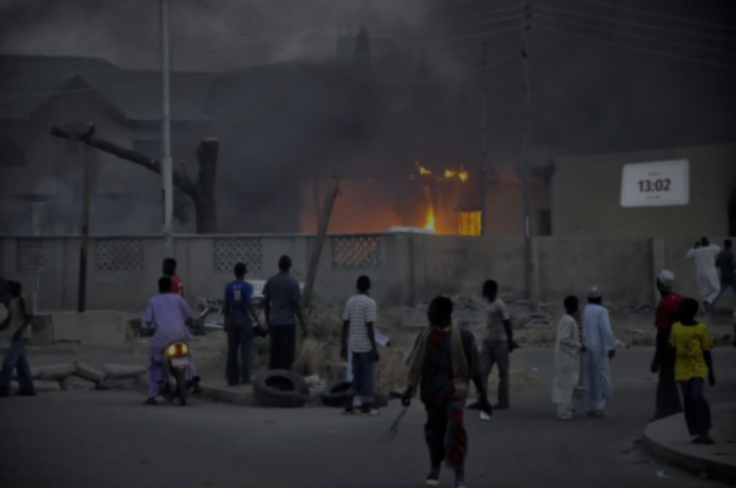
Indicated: T13:02
